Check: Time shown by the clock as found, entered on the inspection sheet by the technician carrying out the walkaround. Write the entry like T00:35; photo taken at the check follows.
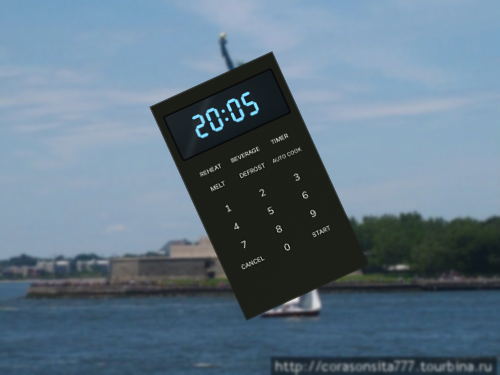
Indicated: T20:05
